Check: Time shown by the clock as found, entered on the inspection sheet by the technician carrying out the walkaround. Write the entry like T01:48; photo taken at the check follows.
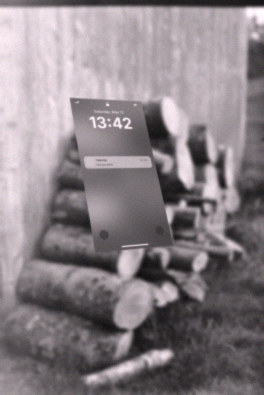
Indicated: T13:42
